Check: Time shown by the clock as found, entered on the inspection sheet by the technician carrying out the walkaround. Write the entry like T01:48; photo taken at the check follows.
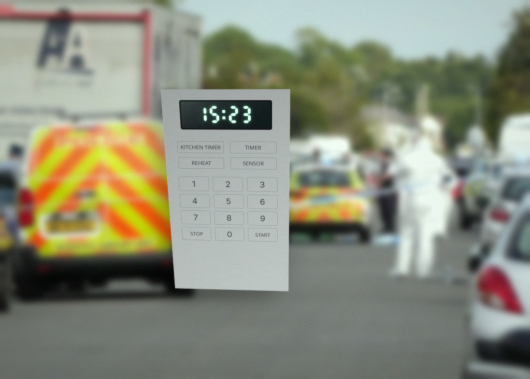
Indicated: T15:23
